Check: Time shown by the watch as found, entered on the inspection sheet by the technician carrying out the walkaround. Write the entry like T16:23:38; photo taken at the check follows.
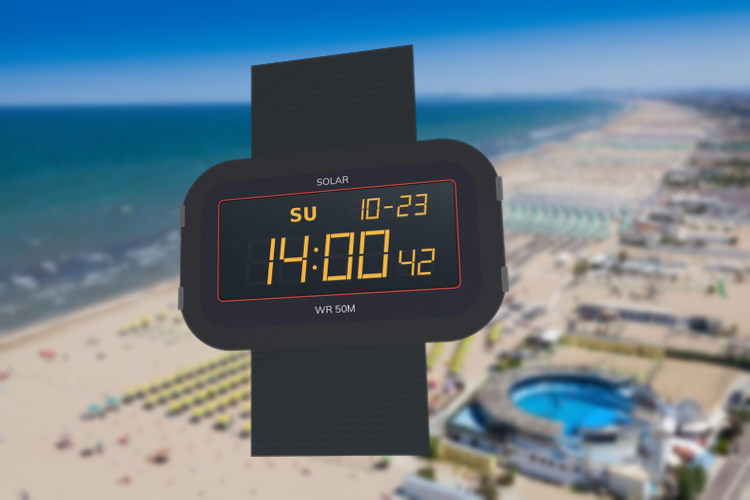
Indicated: T14:00:42
